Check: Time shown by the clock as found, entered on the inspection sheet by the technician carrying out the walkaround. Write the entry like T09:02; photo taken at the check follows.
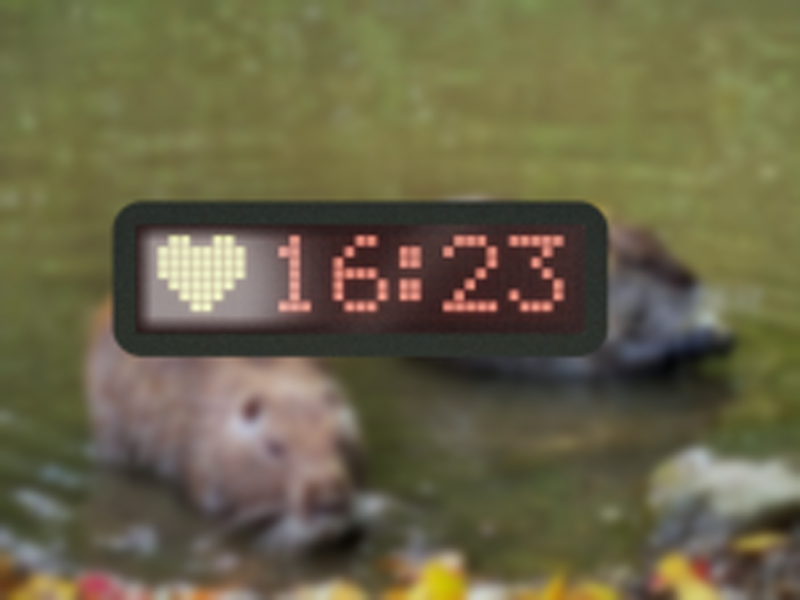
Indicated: T16:23
